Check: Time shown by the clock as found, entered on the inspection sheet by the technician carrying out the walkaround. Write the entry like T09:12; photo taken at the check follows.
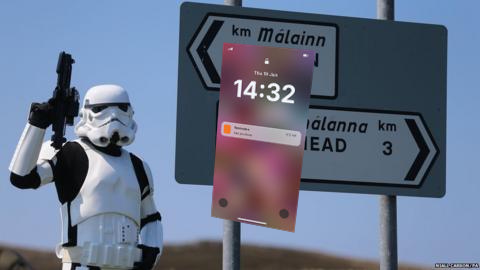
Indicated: T14:32
